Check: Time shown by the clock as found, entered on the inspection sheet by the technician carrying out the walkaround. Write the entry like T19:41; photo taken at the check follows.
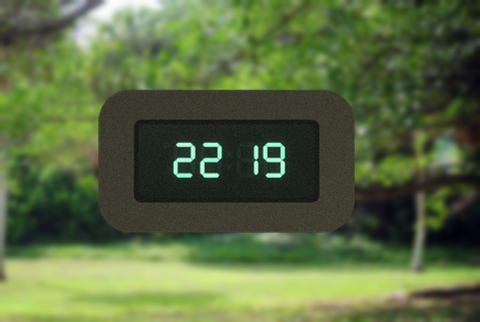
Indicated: T22:19
